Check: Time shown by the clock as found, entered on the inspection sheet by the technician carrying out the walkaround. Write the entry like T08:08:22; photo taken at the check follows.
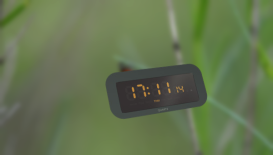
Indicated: T17:11:14
